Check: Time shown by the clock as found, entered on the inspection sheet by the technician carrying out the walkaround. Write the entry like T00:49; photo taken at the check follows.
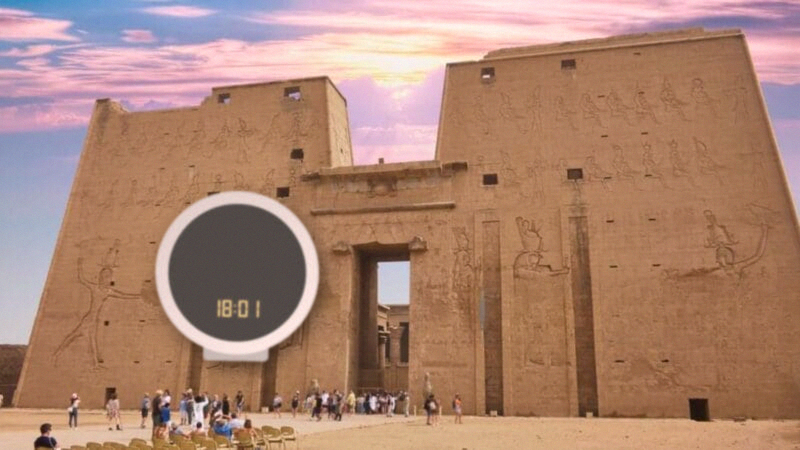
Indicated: T18:01
